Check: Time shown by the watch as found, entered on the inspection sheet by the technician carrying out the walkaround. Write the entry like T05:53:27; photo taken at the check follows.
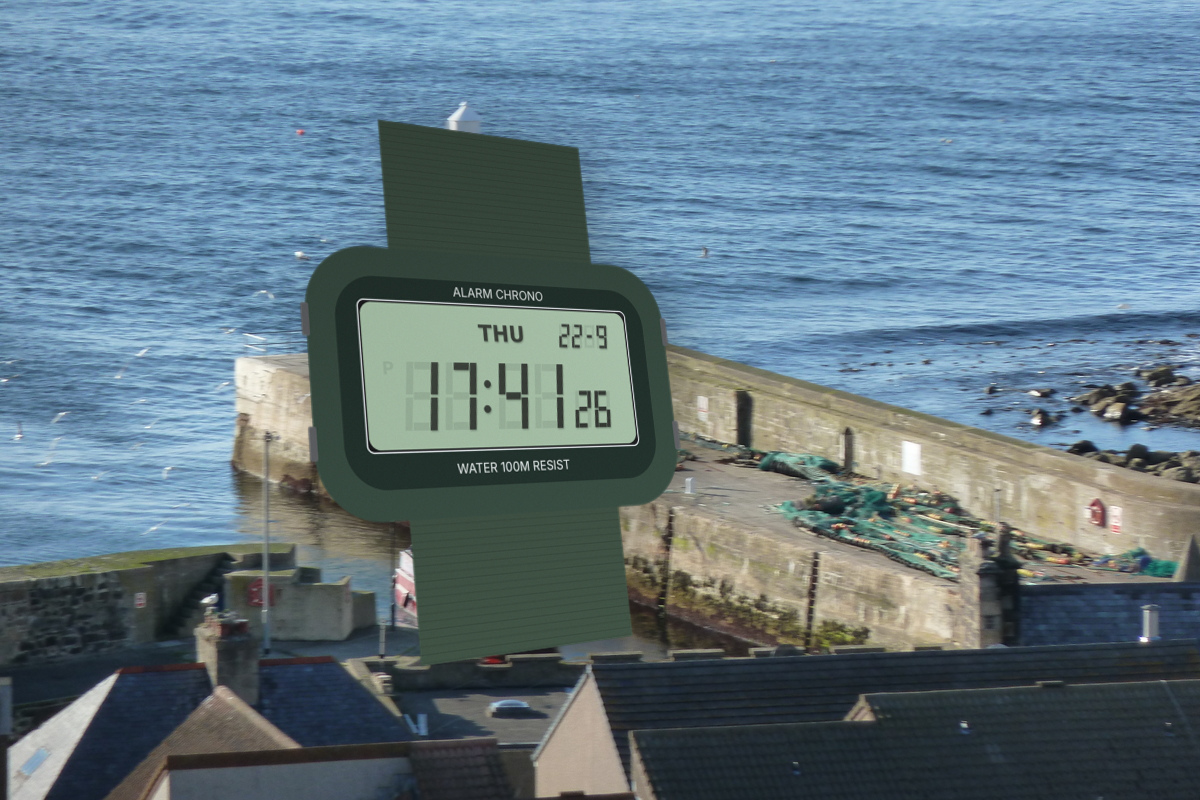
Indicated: T17:41:26
